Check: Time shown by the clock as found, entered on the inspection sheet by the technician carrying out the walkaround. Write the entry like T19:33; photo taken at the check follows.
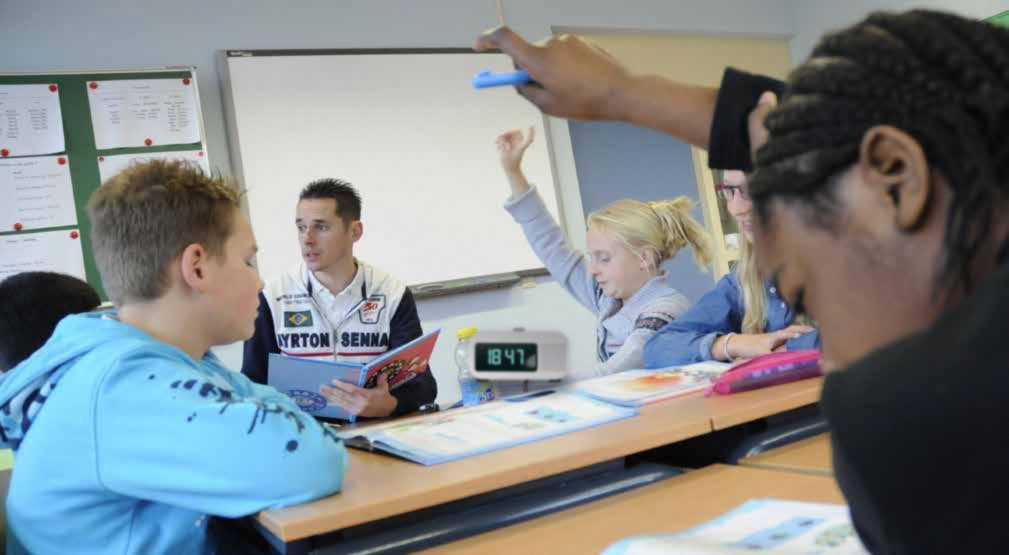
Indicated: T18:47
